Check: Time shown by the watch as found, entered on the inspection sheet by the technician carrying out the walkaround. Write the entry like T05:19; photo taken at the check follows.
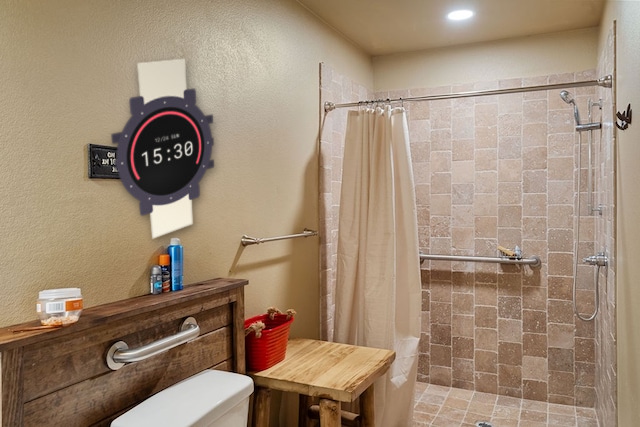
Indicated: T15:30
